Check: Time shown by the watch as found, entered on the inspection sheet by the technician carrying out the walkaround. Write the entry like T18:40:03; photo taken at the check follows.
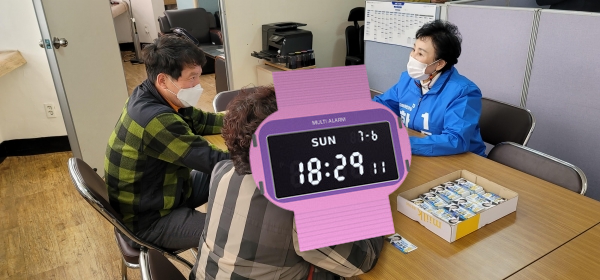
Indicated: T18:29:11
